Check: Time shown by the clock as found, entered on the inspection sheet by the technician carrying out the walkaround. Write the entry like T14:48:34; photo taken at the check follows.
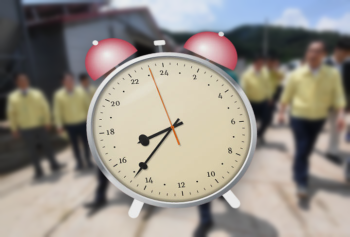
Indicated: T16:36:58
